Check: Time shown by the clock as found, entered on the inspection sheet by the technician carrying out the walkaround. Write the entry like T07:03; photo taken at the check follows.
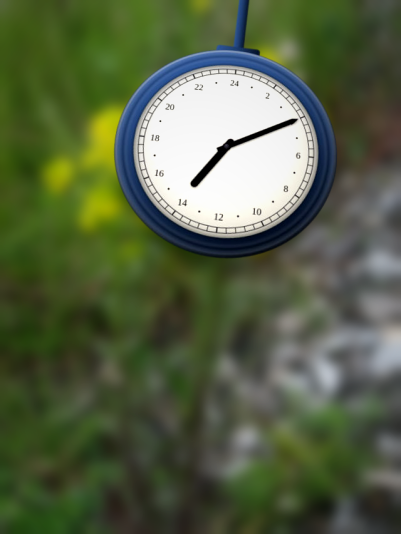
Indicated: T14:10
